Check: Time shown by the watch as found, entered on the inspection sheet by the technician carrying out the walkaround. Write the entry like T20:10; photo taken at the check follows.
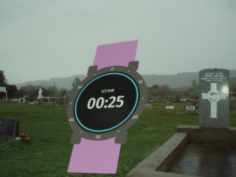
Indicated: T00:25
